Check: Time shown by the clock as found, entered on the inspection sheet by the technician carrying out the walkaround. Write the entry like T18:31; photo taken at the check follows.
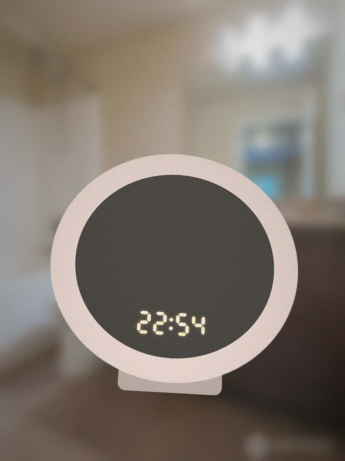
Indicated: T22:54
